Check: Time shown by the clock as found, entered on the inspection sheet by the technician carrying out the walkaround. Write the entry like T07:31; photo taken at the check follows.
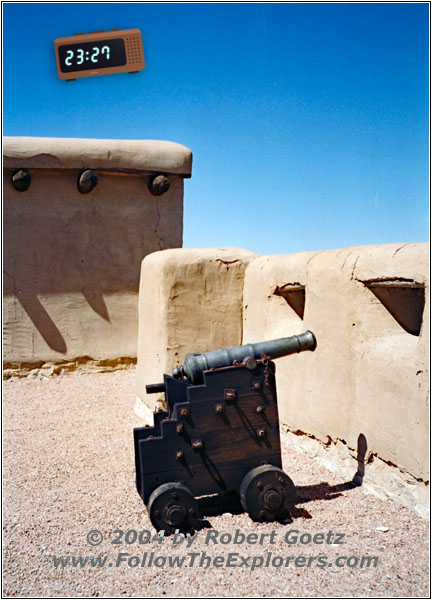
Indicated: T23:27
